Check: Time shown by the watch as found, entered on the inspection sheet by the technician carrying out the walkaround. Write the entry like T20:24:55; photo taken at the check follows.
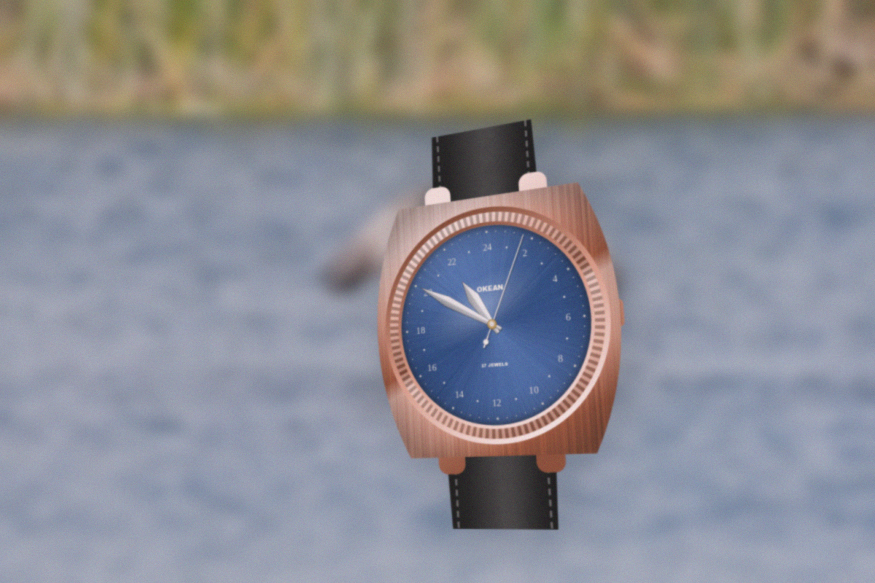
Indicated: T21:50:04
